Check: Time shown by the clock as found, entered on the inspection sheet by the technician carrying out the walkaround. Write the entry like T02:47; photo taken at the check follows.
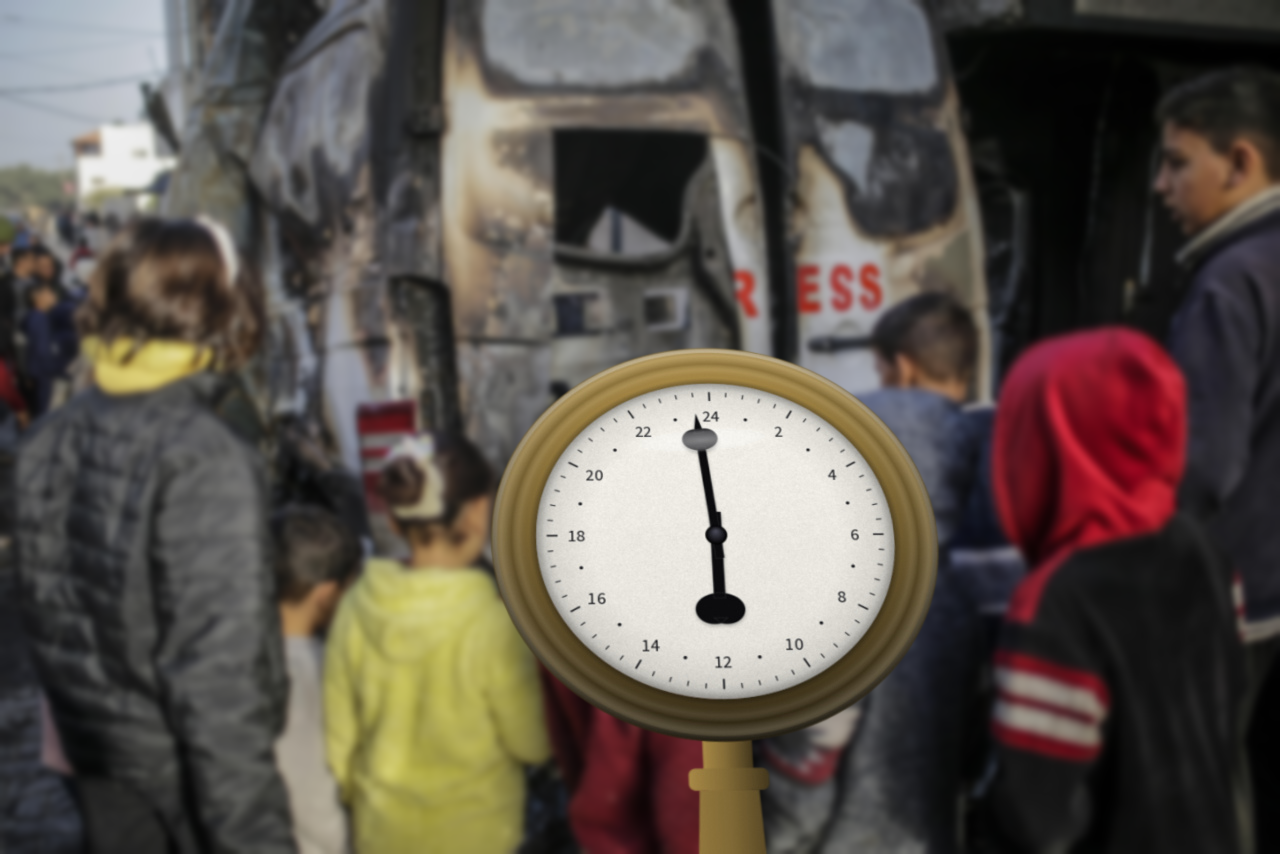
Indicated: T11:59
